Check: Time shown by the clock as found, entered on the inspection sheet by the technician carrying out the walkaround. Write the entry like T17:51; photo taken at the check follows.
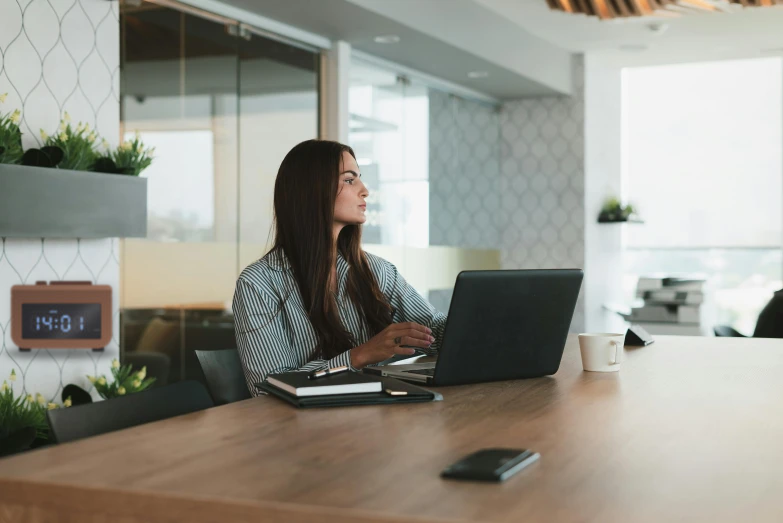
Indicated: T14:01
